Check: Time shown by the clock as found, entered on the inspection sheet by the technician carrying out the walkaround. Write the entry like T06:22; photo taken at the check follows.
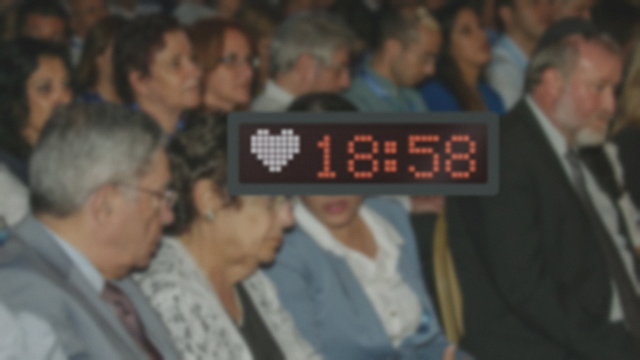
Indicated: T18:58
